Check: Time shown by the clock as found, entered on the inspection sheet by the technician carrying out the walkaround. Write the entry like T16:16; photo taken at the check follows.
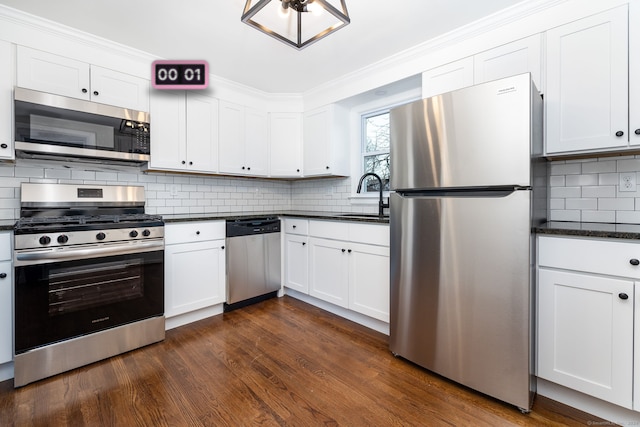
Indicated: T00:01
